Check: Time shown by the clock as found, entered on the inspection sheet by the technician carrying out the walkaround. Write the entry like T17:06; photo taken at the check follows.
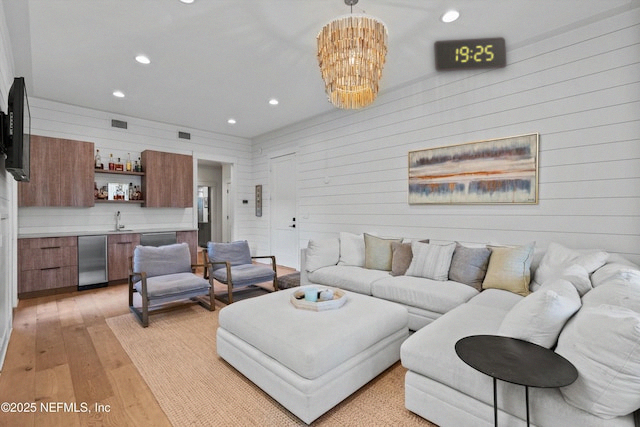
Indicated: T19:25
